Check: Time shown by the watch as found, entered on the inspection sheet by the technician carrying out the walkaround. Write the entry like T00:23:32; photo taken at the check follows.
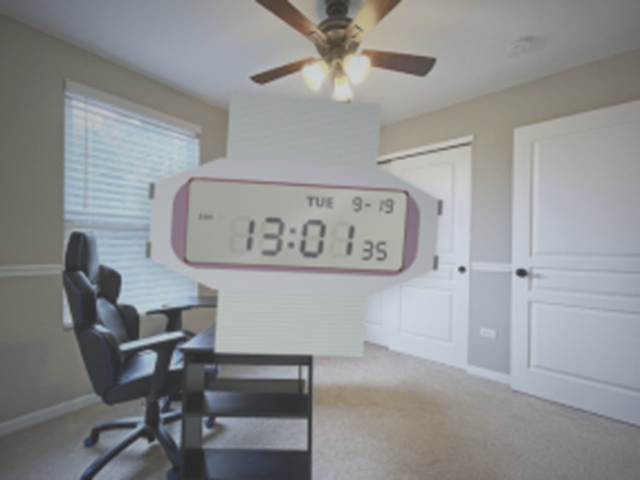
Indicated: T13:01:35
